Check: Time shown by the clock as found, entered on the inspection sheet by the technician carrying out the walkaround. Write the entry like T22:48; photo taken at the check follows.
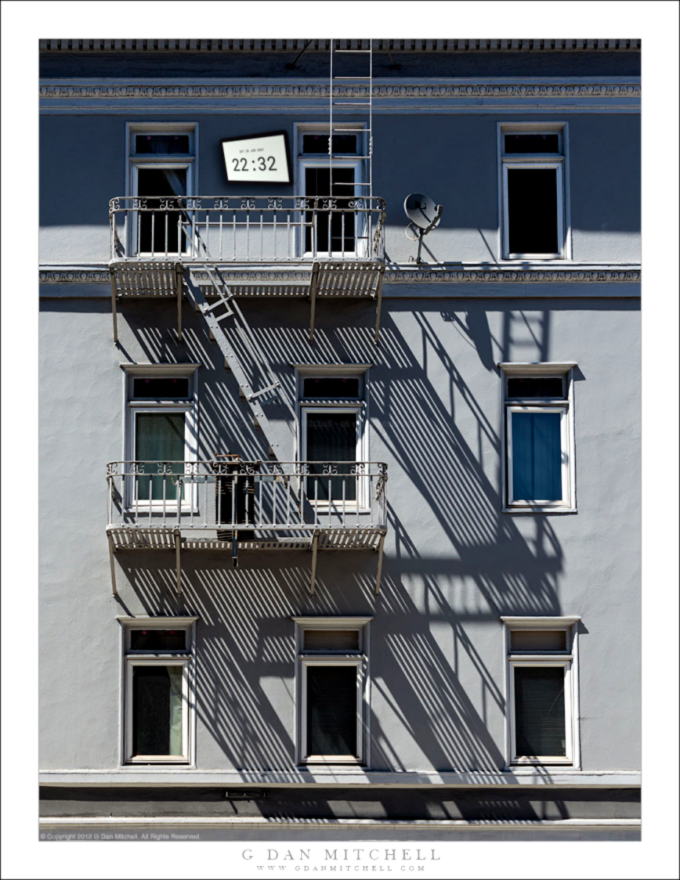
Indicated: T22:32
